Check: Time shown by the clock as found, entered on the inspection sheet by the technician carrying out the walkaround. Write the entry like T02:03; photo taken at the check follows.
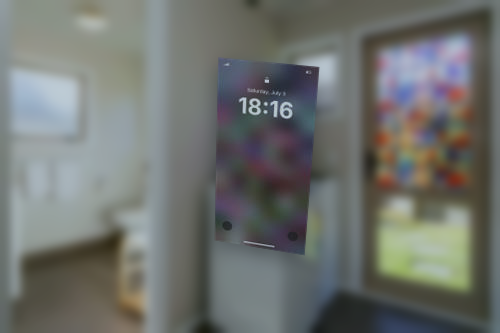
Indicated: T18:16
